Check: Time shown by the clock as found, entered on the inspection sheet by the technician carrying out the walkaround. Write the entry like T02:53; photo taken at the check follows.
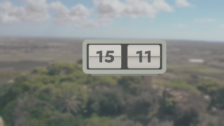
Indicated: T15:11
